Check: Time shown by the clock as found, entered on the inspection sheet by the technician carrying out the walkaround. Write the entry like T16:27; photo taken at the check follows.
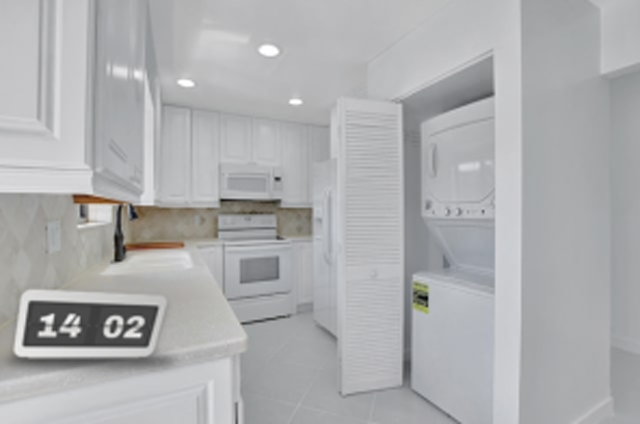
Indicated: T14:02
